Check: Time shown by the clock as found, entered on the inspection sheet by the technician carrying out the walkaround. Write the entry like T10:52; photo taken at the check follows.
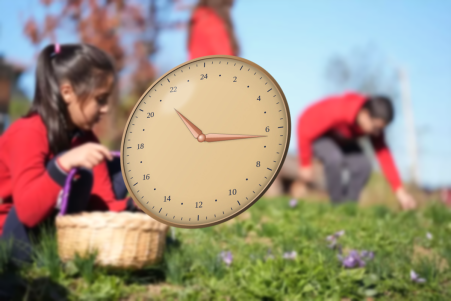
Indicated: T21:16
